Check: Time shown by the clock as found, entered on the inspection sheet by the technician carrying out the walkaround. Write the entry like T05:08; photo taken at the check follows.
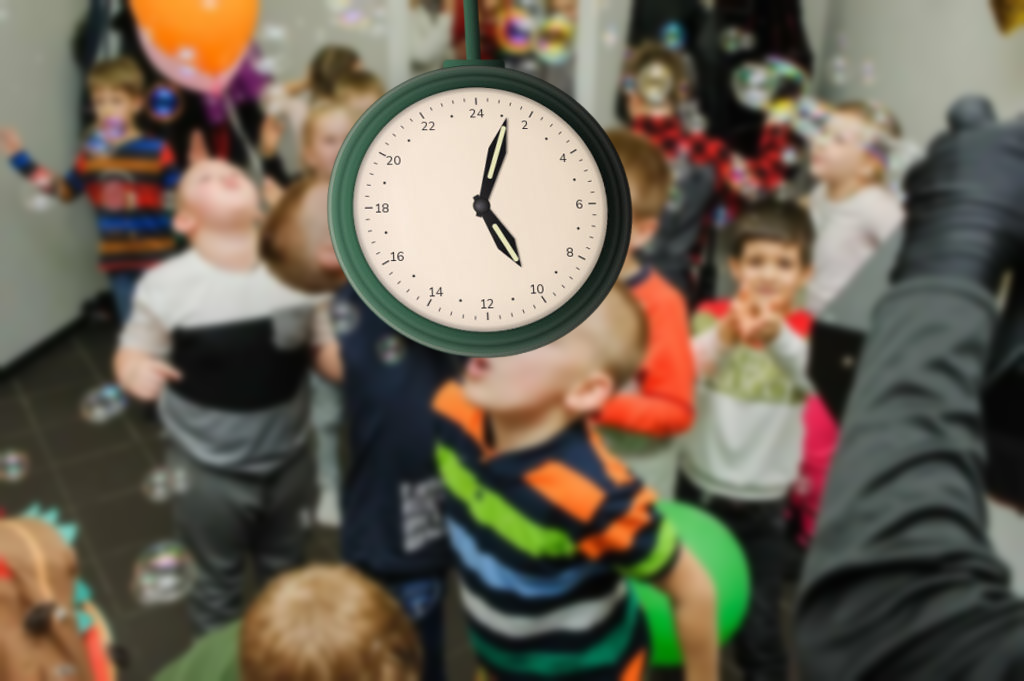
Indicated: T10:03
